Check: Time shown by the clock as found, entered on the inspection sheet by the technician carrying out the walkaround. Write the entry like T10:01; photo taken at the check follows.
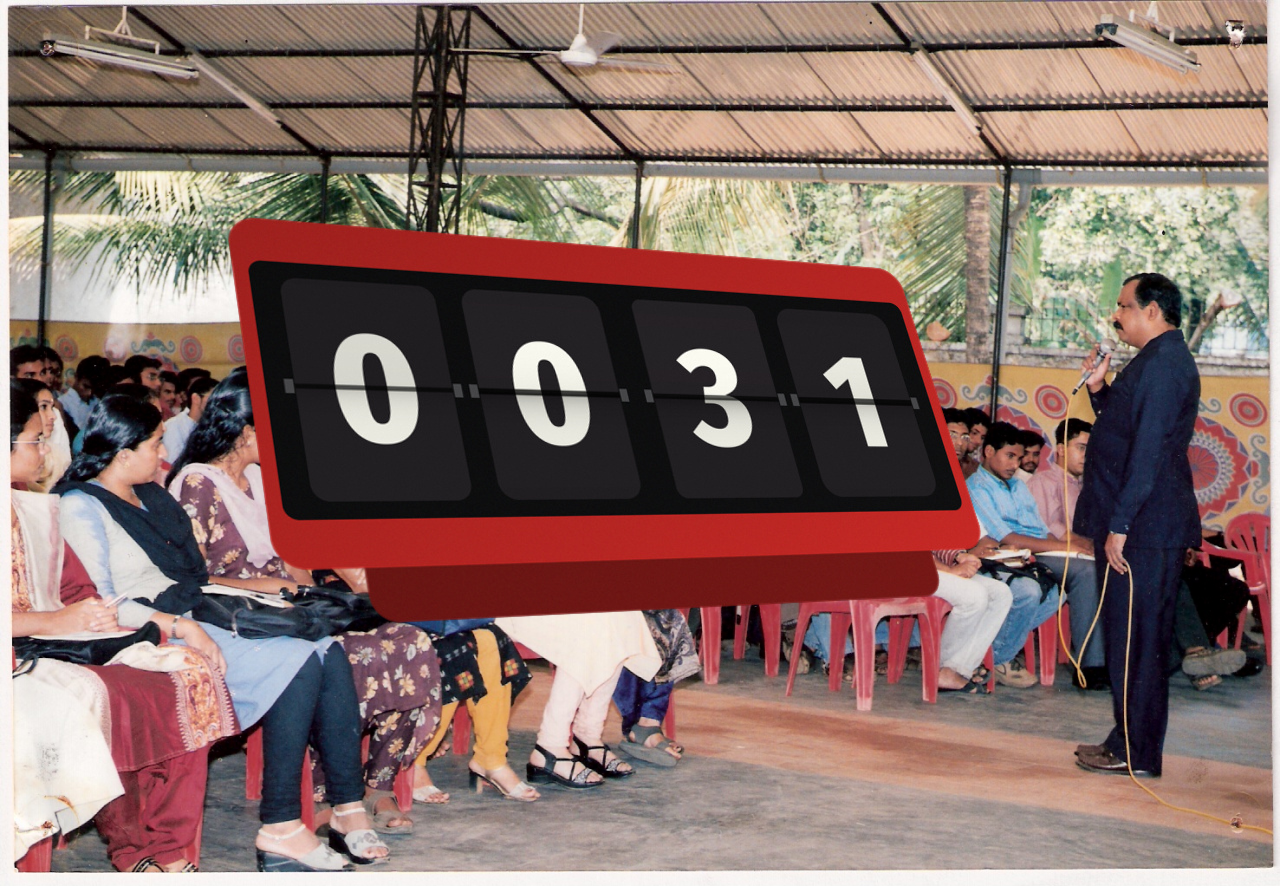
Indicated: T00:31
